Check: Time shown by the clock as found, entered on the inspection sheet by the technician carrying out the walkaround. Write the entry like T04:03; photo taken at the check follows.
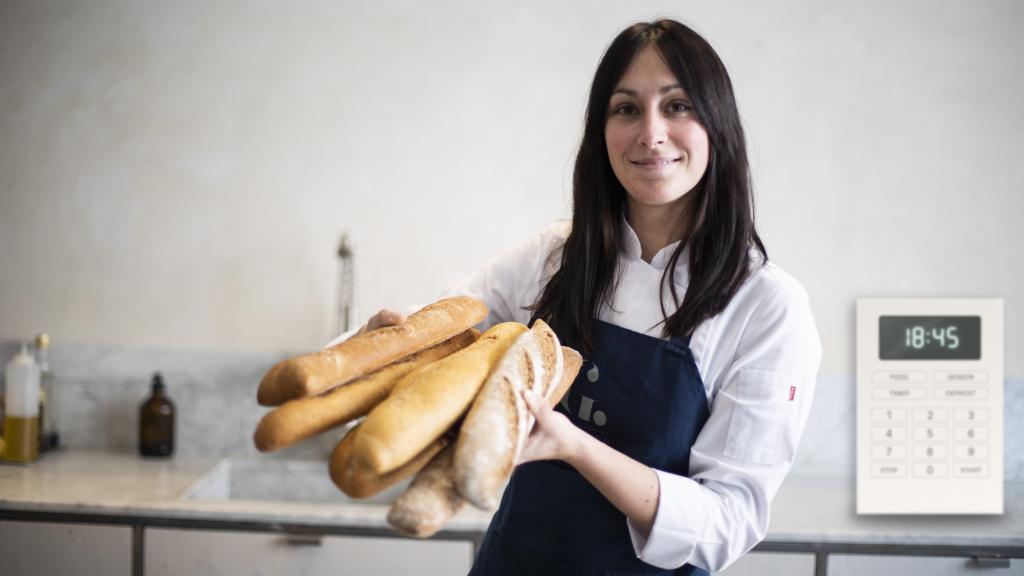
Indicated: T18:45
